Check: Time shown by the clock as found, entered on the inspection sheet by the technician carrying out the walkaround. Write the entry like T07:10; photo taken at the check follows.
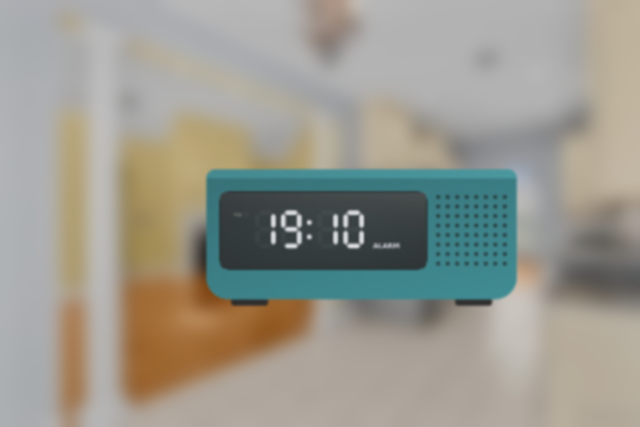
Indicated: T19:10
